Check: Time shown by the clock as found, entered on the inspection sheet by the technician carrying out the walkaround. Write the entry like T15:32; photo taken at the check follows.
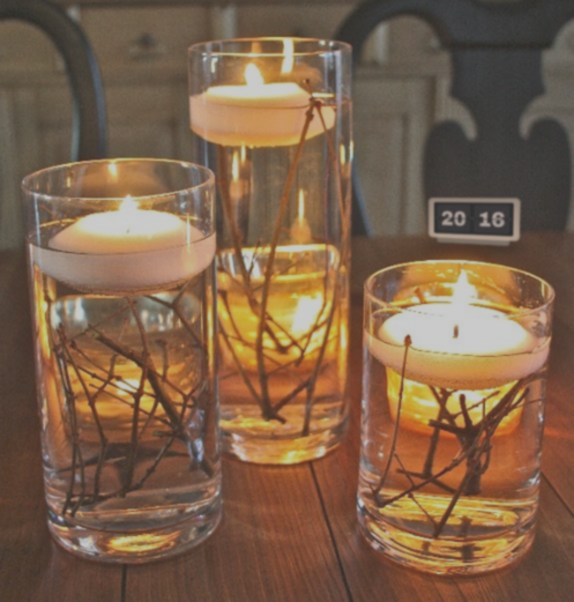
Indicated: T20:16
